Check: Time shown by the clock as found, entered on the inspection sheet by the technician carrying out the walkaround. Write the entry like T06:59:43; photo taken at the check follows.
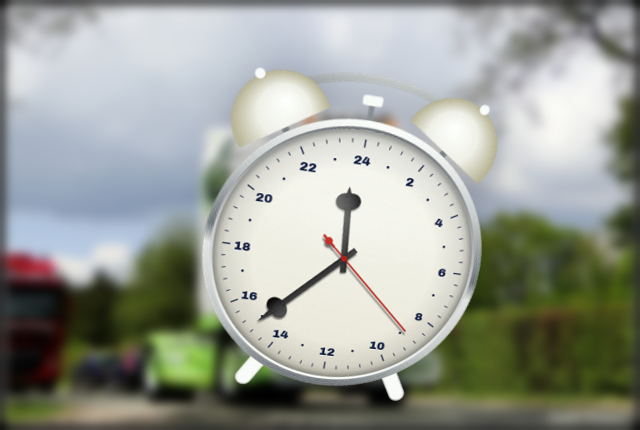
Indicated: T23:37:22
